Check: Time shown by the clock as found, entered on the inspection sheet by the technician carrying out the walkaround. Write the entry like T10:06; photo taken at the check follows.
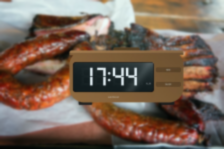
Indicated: T17:44
